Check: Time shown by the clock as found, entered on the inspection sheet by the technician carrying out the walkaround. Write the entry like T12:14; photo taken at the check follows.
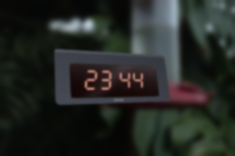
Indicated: T23:44
